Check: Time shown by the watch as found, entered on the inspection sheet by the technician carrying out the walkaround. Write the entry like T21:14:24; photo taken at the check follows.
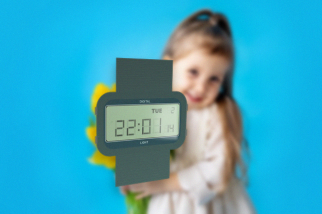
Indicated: T22:01:14
